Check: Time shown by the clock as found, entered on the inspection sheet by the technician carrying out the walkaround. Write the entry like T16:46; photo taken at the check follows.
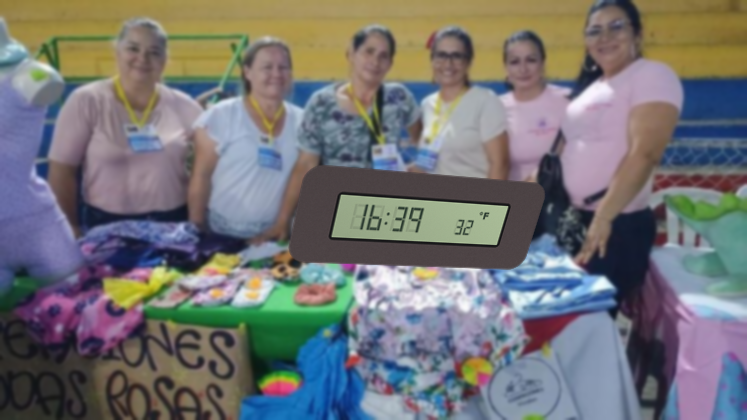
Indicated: T16:39
